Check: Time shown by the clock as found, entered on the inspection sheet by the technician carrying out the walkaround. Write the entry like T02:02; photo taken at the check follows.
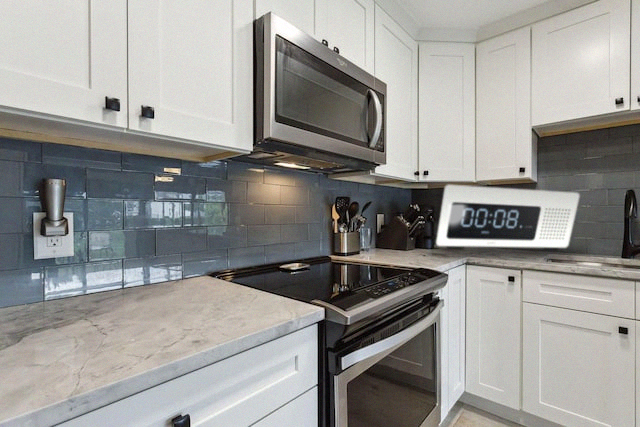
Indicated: T00:08
